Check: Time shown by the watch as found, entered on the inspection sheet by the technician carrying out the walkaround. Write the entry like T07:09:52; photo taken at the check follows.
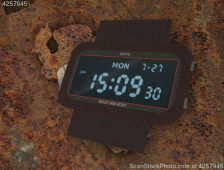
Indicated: T15:09:30
